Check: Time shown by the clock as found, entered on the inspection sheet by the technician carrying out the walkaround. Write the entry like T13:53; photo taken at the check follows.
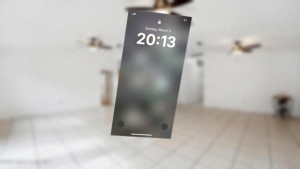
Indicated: T20:13
